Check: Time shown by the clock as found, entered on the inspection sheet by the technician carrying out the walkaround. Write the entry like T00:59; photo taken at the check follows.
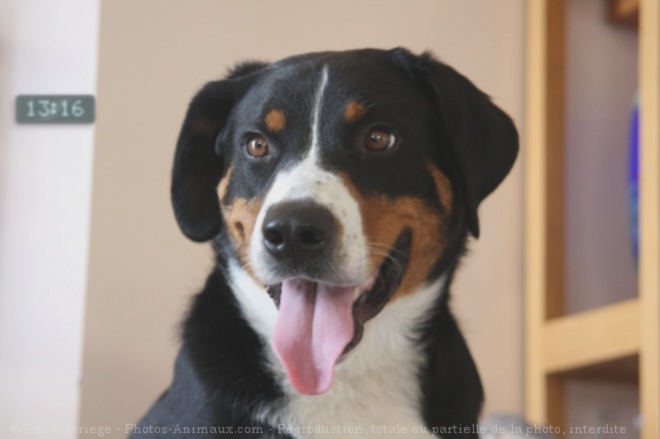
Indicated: T13:16
